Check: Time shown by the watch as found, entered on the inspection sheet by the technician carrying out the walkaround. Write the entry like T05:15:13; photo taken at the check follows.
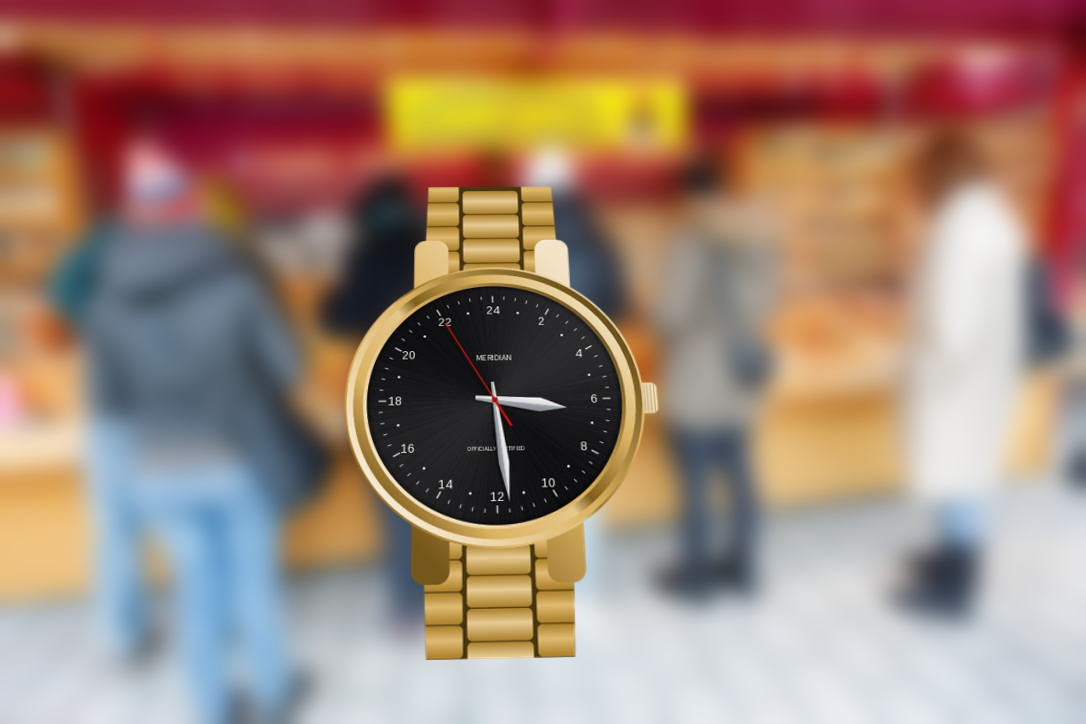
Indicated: T06:28:55
